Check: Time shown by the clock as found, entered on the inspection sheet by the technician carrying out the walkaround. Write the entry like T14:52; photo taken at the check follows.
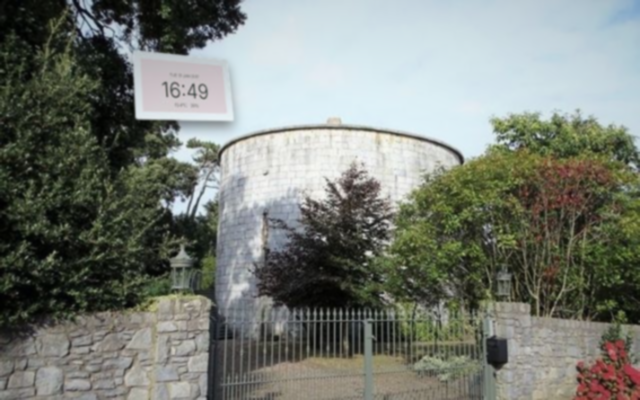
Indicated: T16:49
